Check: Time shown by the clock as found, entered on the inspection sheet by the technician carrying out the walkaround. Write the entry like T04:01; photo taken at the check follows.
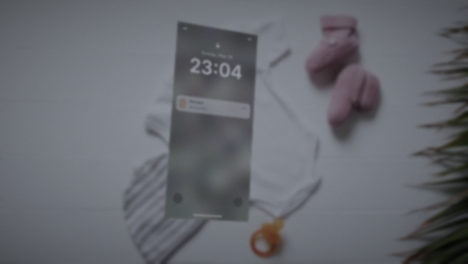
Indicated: T23:04
